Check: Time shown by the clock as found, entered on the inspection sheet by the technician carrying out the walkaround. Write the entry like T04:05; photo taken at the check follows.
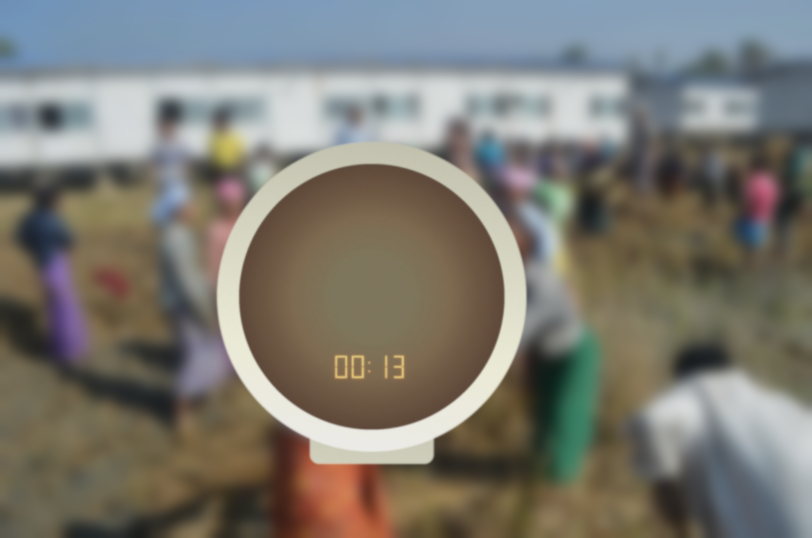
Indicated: T00:13
